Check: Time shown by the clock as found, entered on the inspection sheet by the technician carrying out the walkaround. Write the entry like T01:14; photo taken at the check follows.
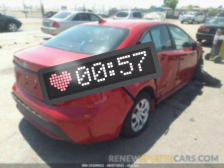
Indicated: T00:57
